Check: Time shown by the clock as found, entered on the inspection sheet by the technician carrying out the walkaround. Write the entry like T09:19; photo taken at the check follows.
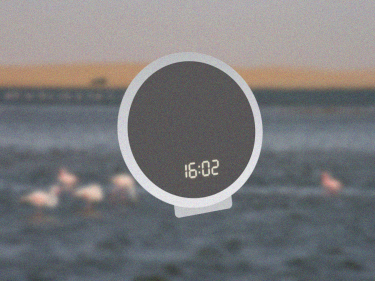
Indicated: T16:02
